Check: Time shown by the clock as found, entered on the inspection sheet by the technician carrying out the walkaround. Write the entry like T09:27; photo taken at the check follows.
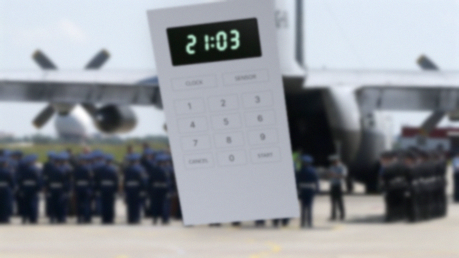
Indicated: T21:03
